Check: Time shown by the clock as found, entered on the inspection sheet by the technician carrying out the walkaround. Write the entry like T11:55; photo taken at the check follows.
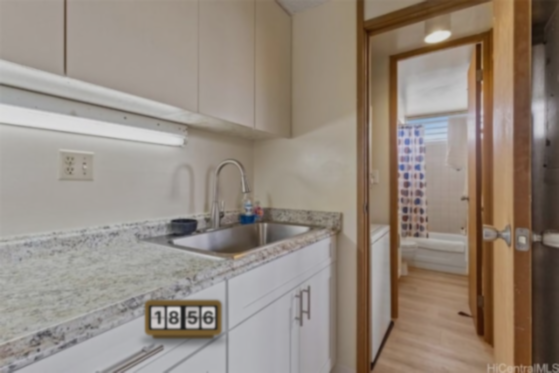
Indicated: T18:56
